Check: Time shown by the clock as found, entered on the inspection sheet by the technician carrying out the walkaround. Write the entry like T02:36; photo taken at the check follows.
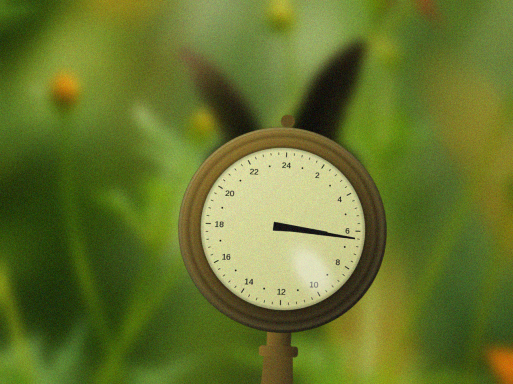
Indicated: T06:16
